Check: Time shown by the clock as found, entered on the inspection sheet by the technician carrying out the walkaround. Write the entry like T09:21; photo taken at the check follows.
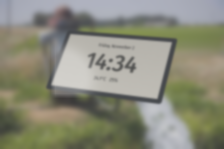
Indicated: T14:34
